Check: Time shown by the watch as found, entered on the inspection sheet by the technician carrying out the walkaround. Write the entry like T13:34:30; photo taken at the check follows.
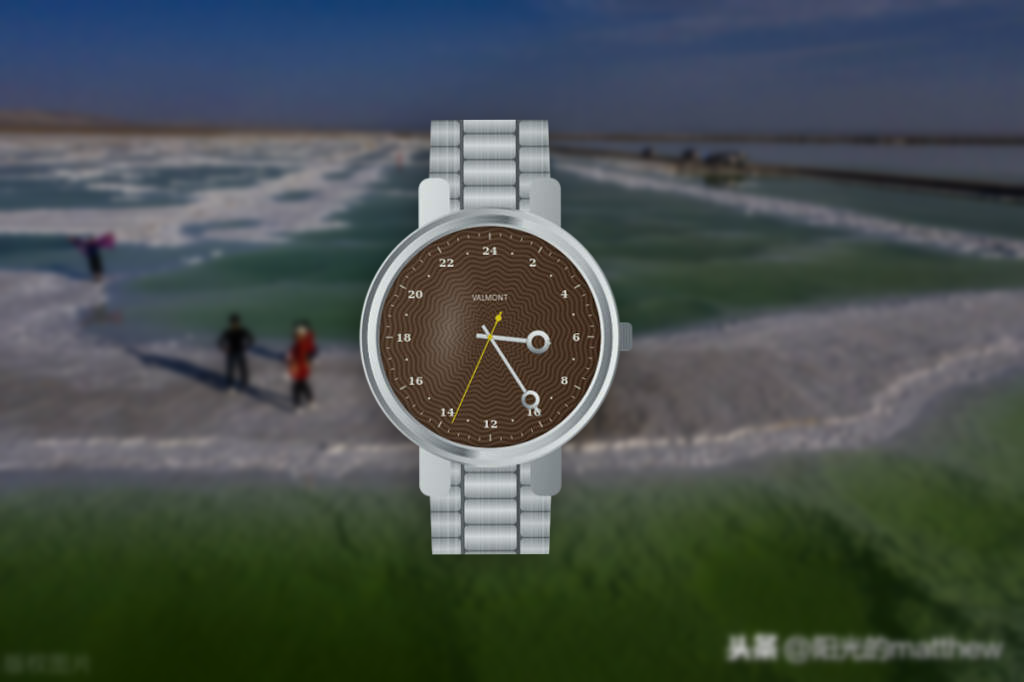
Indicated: T06:24:34
